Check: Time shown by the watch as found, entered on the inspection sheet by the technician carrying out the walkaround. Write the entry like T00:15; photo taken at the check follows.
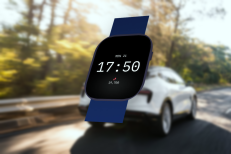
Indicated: T17:50
